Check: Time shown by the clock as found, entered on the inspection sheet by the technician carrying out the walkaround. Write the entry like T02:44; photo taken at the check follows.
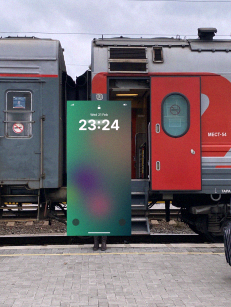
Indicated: T23:24
